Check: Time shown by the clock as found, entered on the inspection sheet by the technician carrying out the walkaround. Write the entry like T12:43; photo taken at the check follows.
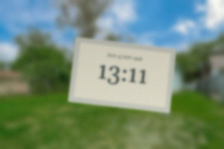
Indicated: T13:11
